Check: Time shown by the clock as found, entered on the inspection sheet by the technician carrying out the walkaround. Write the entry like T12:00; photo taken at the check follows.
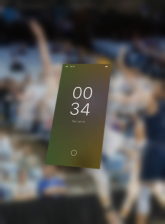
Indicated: T00:34
